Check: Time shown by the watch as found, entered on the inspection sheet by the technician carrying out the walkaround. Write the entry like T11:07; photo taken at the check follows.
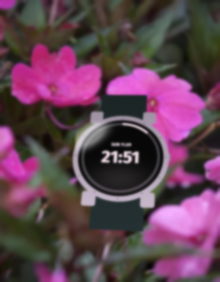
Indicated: T21:51
